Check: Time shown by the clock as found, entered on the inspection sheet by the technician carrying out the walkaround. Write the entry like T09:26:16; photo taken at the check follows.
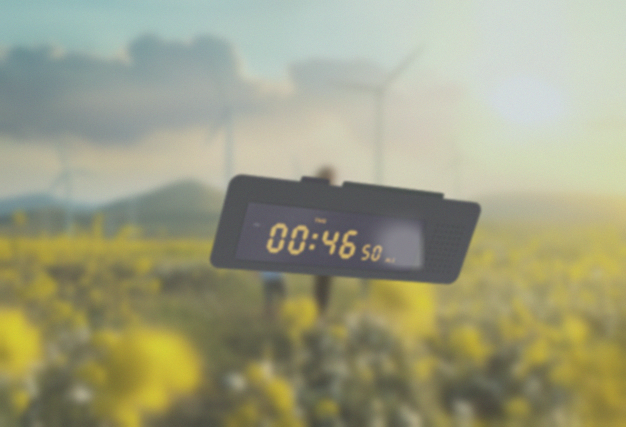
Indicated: T00:46:50
